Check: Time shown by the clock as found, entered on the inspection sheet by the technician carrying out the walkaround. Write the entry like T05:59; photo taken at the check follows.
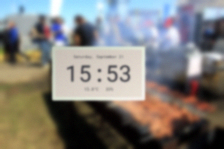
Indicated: T15:53
